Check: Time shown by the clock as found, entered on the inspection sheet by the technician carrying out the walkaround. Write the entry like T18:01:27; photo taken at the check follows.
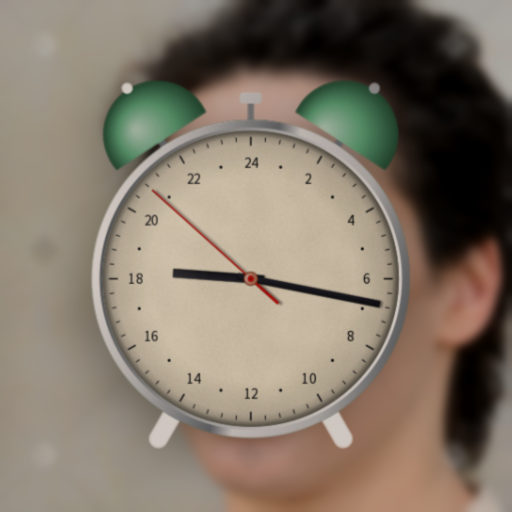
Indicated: T18:16:52
